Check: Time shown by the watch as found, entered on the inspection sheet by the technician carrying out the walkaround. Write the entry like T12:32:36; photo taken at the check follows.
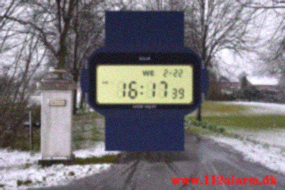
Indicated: T16:17:39
